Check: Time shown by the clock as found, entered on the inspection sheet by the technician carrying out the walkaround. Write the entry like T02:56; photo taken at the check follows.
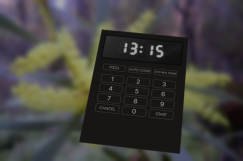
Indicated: T13:15
